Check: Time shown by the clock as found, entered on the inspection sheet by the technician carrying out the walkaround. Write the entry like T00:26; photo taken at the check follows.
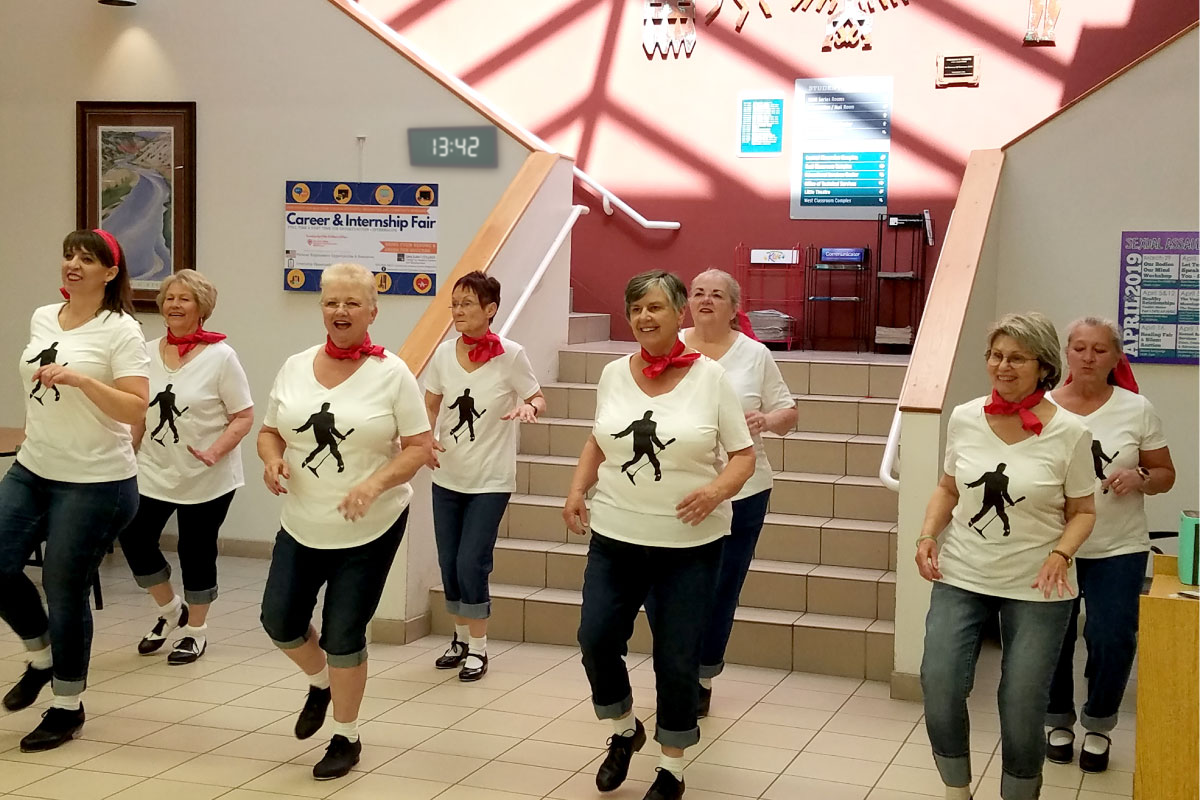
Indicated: T13:42
